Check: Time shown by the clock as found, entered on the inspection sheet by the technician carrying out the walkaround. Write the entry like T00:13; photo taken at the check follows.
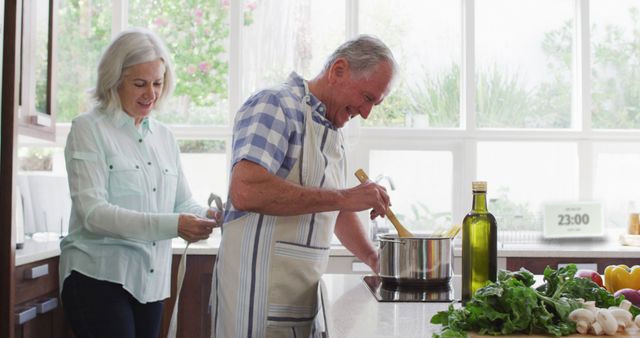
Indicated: T23:00
